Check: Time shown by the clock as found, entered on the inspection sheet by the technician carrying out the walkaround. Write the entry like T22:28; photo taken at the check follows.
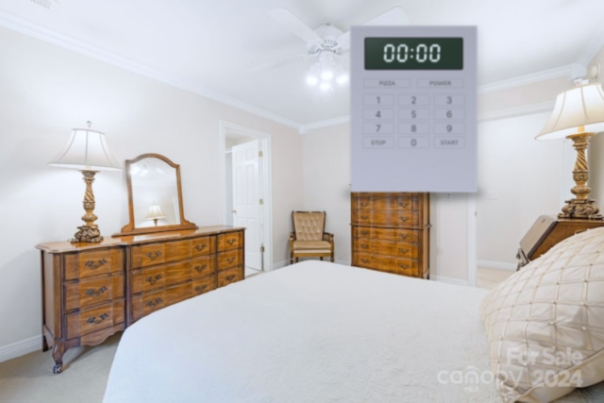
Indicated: T00:00
